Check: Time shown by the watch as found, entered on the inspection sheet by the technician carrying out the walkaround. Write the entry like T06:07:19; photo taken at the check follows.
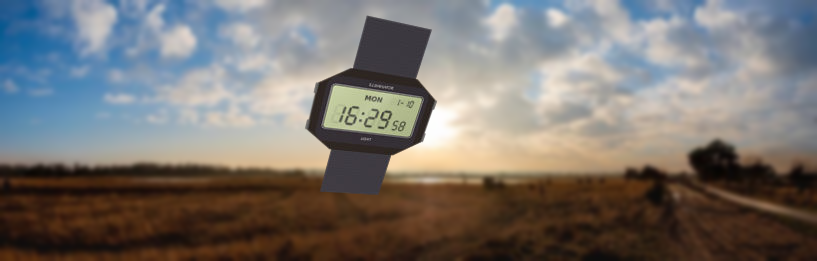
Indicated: T16:29:58
